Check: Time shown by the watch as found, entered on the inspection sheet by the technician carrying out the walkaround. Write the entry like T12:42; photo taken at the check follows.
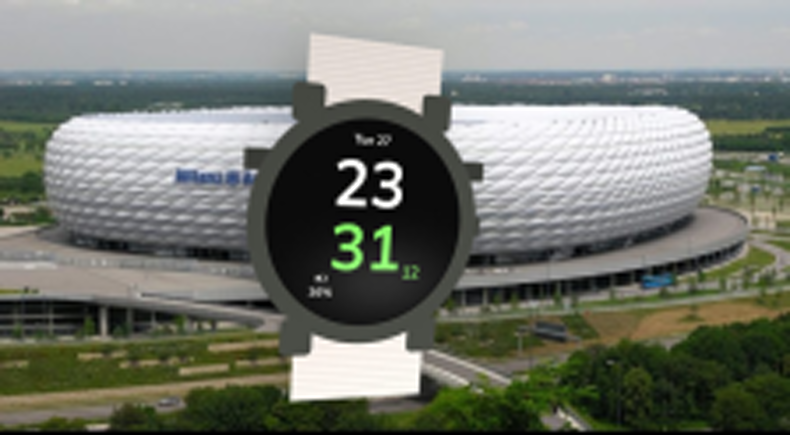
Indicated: T23:31
